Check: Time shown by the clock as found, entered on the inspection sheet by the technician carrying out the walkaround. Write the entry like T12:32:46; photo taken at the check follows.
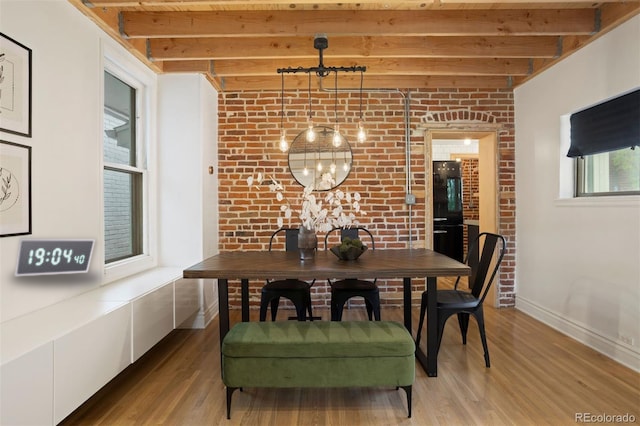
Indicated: T19:04:40
